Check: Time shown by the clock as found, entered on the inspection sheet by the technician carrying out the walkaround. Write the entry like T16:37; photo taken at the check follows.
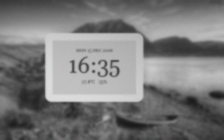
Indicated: T16:35
